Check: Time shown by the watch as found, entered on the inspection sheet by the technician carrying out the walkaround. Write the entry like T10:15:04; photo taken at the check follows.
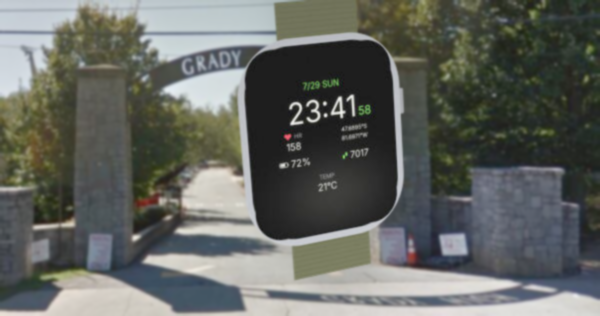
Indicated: T23:41:58
